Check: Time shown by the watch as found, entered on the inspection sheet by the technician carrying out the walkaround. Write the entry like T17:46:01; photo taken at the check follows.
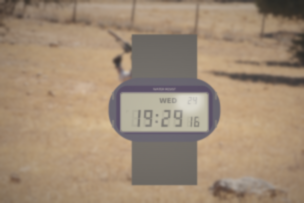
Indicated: T19:29:16
